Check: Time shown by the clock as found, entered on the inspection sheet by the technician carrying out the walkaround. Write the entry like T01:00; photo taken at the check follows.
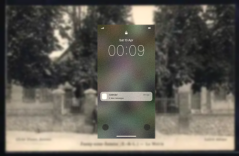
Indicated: T00:09
